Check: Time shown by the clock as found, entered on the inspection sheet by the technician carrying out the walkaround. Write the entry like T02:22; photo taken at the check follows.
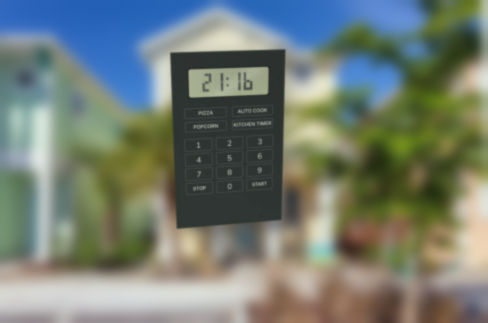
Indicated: T21:16
